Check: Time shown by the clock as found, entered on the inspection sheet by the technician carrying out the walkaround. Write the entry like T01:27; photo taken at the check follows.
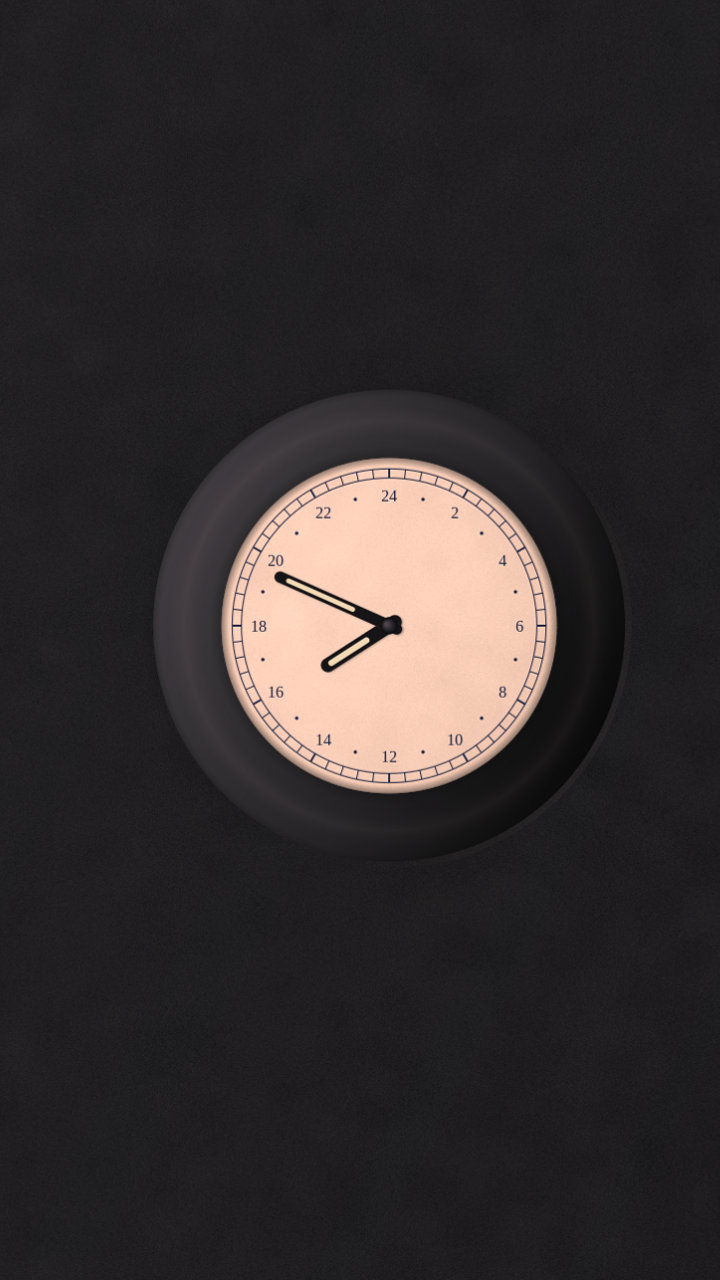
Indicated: T15:49
